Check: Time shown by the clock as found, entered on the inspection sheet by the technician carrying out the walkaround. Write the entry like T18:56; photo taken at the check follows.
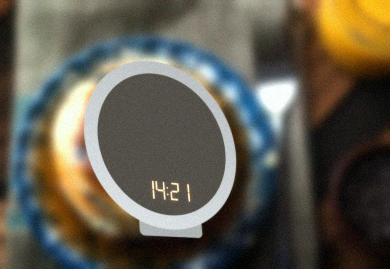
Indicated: T14:21
